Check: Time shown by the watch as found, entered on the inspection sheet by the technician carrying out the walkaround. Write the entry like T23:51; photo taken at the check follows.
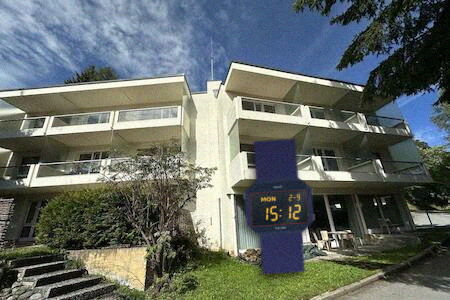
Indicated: T15:12
